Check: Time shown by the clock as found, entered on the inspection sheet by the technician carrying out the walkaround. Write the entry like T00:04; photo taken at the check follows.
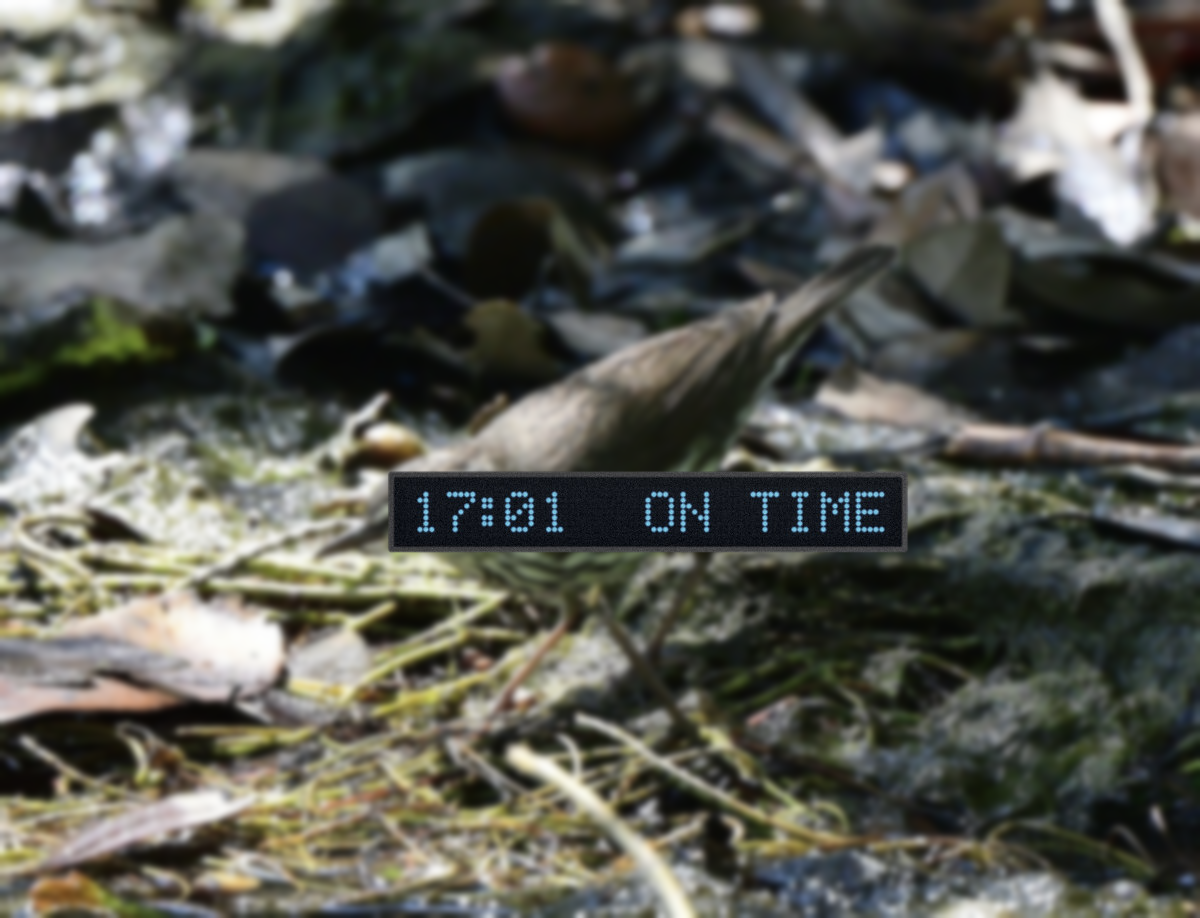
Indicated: T17:01
